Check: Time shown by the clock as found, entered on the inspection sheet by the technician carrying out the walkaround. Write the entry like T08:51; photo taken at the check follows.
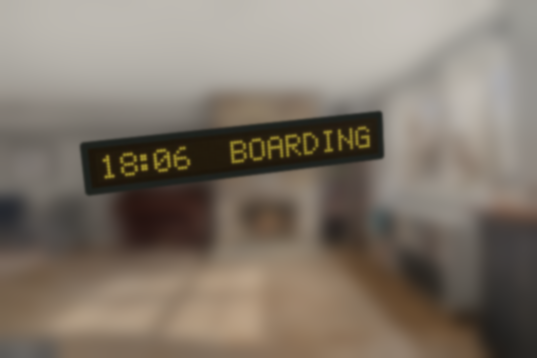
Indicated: T18:06
